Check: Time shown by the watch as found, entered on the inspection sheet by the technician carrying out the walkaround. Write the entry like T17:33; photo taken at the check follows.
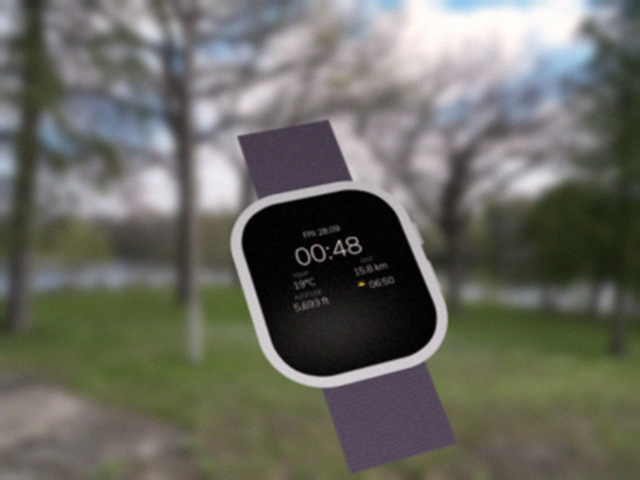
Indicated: T00:48
